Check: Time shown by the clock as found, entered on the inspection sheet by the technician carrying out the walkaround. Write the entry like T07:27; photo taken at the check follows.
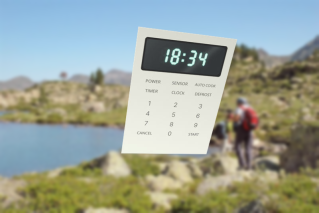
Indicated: T18:34
